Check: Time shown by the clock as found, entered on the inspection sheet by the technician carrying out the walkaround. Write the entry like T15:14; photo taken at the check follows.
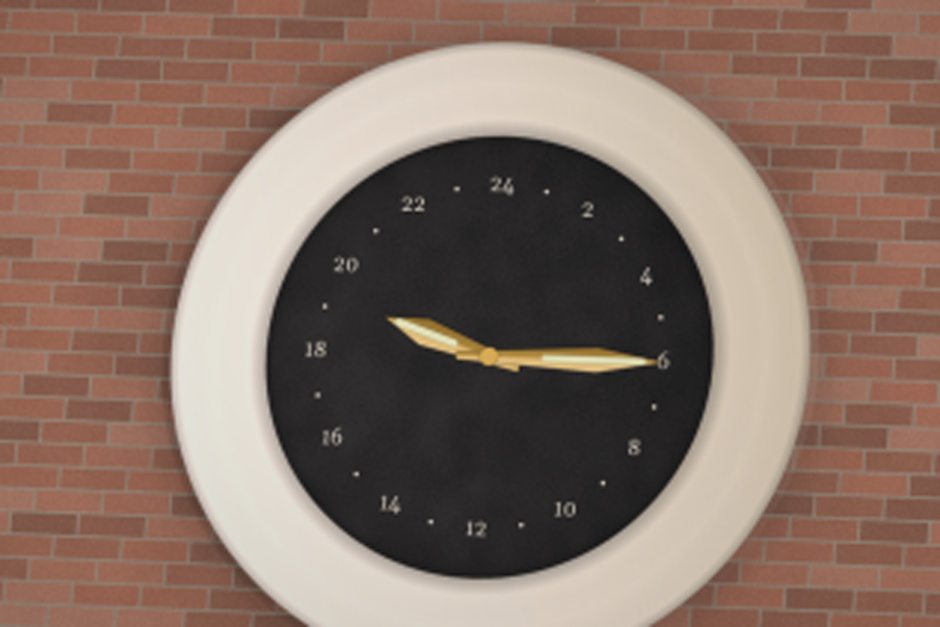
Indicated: T19:15
